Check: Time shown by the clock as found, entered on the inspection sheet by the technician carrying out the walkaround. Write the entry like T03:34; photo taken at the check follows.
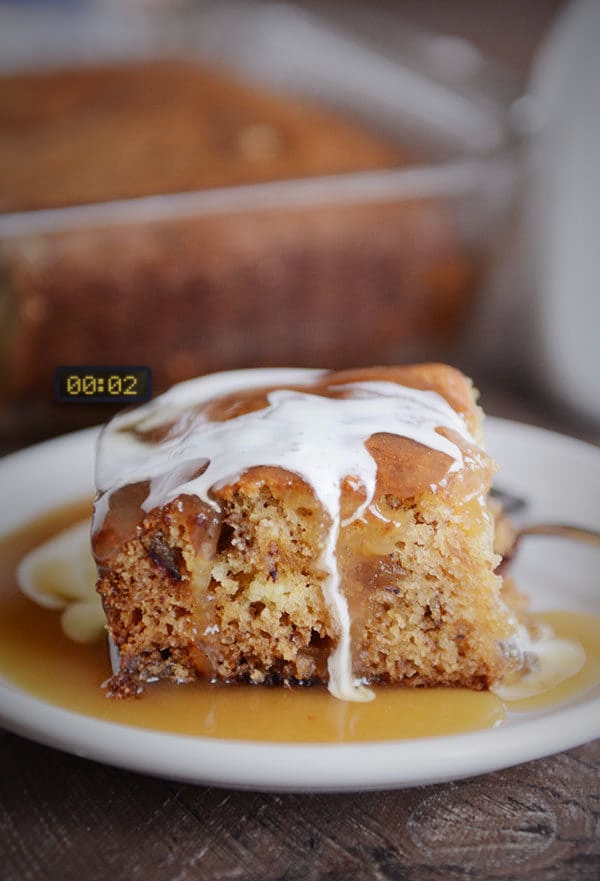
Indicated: T00:02
